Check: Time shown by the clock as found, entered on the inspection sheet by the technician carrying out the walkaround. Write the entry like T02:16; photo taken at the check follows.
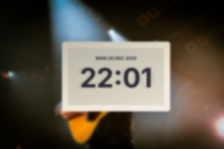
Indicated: T22:01
